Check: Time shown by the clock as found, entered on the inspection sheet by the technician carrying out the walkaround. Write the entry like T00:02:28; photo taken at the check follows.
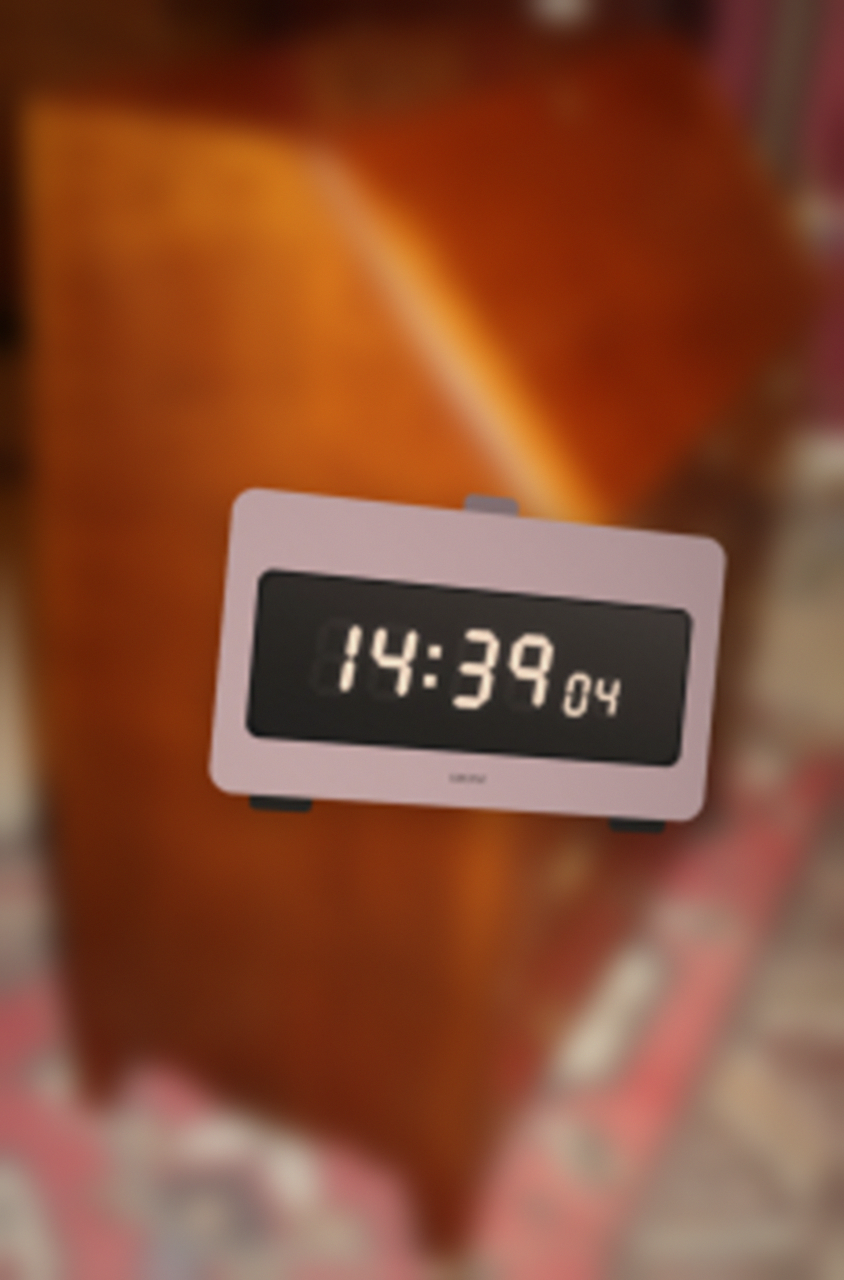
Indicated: T14:39:04
